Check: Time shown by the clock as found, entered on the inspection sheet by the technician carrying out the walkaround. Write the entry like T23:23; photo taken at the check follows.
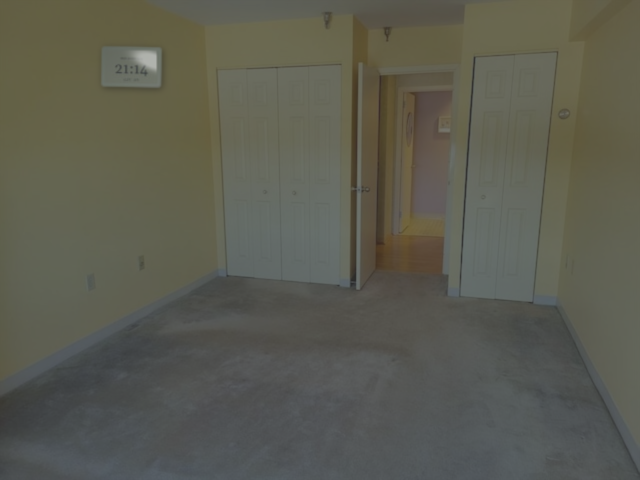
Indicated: T21:14
